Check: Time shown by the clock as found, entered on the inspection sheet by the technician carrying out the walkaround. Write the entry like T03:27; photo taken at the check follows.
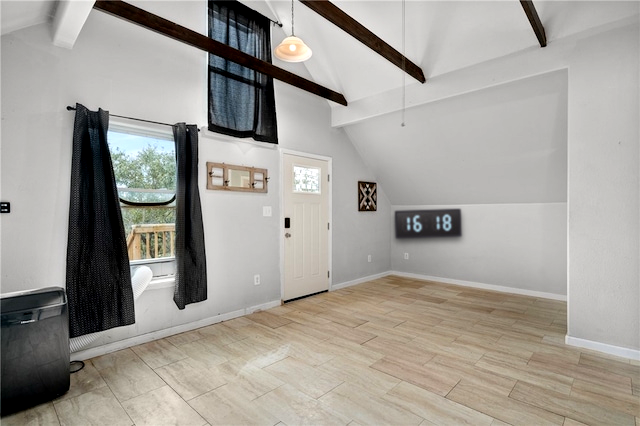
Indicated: T16:18
